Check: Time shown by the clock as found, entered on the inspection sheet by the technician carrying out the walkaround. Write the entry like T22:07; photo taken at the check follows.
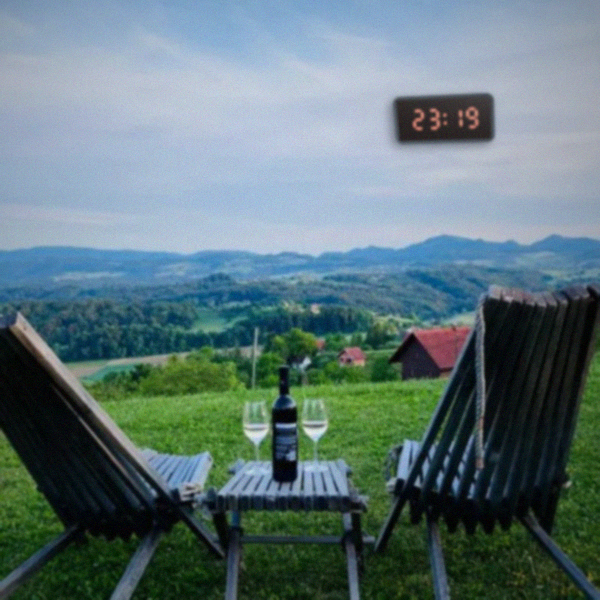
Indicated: T23:19
